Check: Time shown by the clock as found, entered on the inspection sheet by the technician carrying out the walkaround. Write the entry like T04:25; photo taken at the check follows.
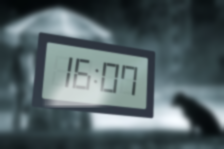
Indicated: T16:07
